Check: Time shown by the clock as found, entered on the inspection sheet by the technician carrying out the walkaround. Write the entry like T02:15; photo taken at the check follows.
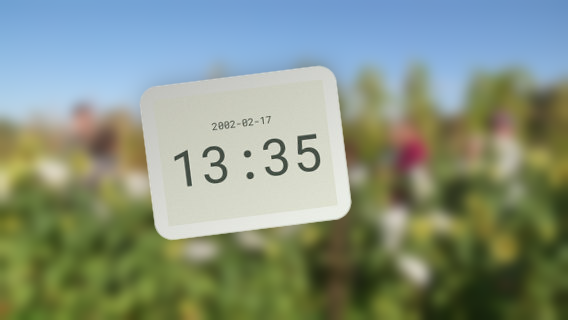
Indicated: T13:35
